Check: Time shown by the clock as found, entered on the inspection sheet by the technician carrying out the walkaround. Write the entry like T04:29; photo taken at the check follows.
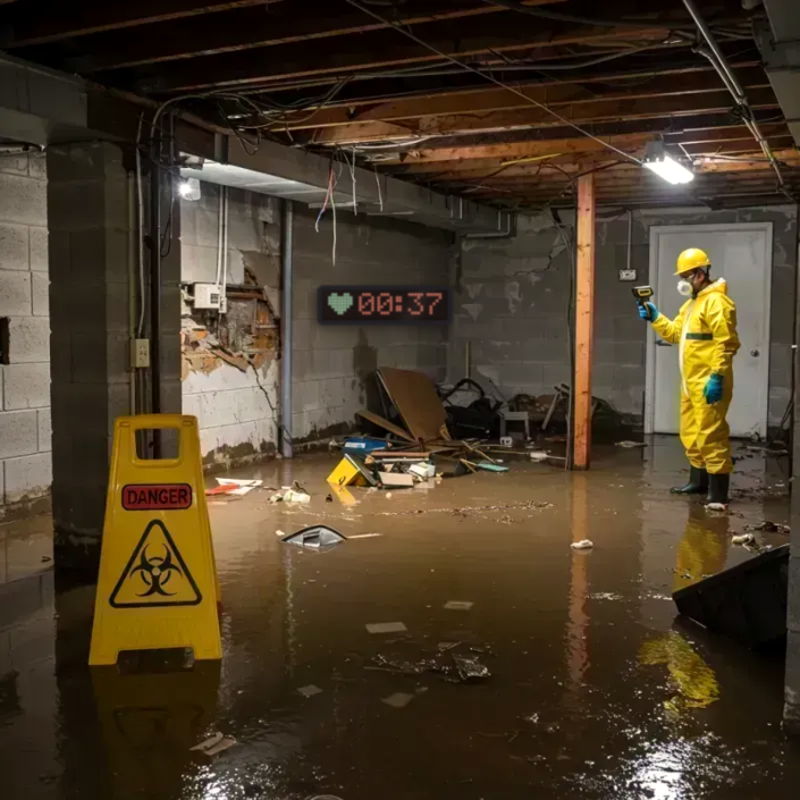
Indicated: T00:37
